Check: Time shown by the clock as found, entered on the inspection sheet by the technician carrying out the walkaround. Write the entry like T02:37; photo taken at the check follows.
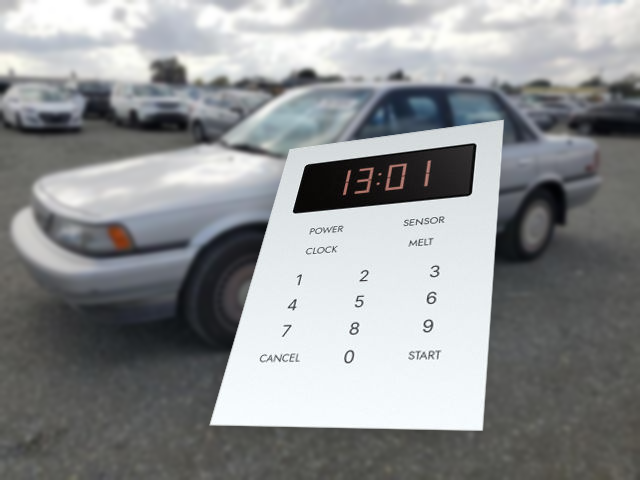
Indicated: T13:01
